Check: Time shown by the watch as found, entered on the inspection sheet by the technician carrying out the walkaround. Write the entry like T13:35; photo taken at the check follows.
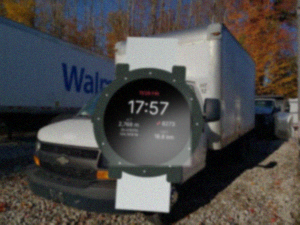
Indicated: T17:57
